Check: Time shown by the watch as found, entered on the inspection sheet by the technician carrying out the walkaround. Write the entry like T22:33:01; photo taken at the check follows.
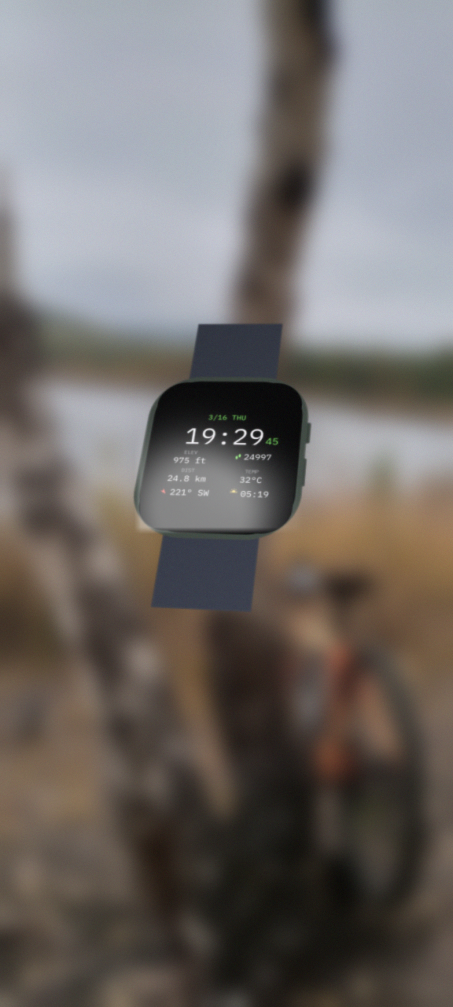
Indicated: T19:29:45
